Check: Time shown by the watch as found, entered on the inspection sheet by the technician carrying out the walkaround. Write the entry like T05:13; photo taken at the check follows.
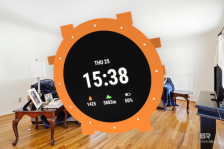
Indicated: T15:38
